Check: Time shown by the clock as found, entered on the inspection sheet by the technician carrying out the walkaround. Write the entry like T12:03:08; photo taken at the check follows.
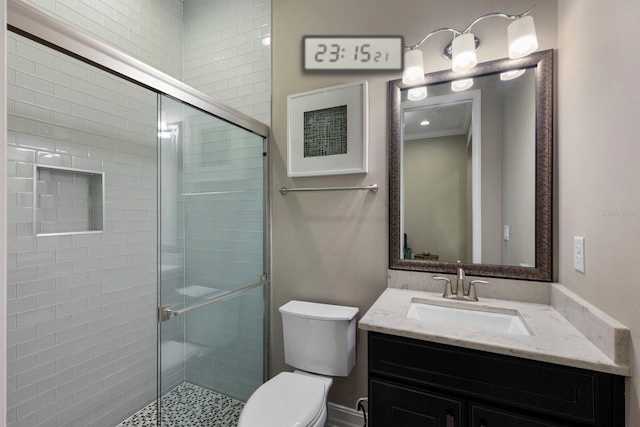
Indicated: T23:15:21
